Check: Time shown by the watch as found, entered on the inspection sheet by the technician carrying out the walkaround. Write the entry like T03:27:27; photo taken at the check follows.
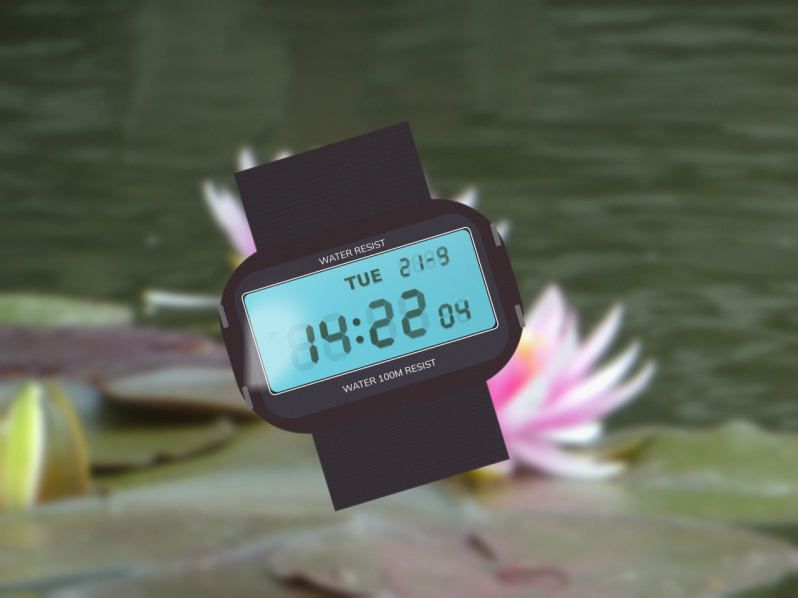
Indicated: T14:22:04
